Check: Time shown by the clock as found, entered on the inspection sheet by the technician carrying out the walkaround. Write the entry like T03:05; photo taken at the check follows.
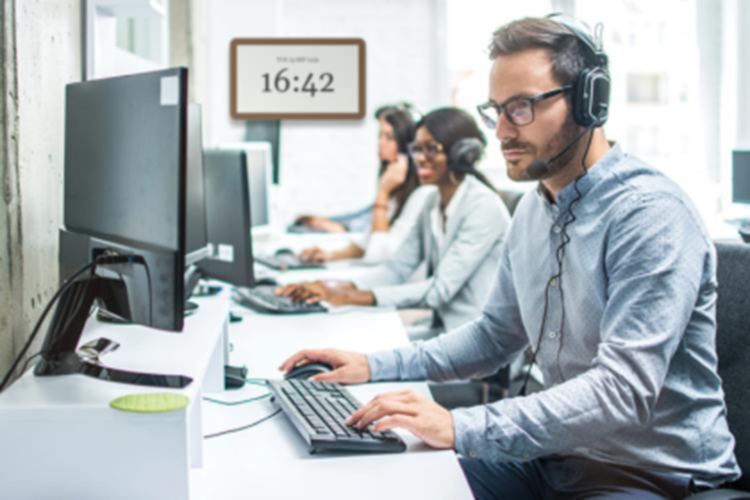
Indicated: T16:42
